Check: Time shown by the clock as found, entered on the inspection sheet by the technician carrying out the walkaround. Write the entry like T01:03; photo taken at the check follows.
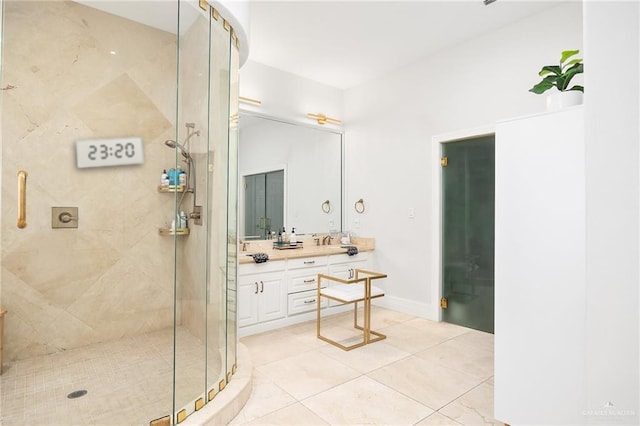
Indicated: T23:20
